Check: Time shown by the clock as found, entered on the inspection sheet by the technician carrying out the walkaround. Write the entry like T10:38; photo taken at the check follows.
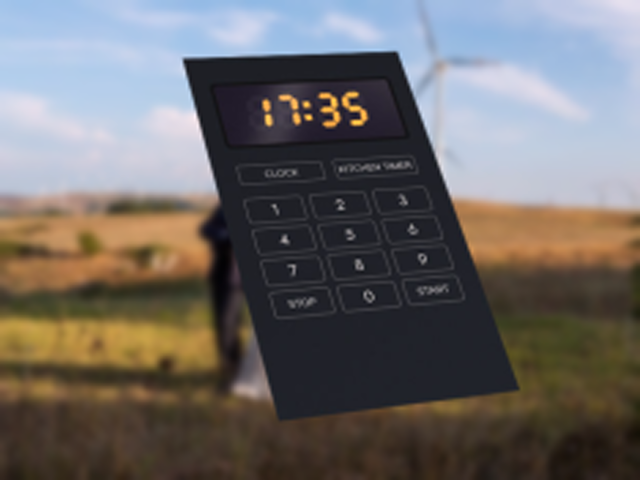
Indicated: T17:35
